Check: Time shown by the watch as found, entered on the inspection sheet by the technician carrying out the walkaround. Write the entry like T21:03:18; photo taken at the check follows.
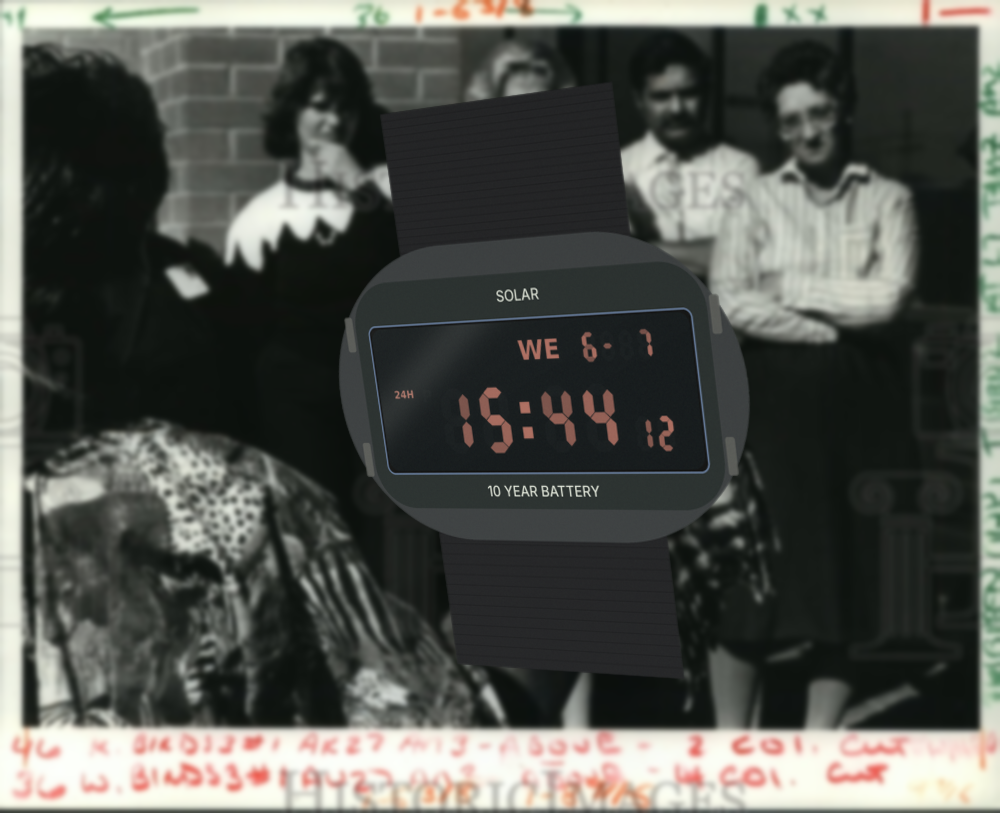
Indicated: T15:44:12
